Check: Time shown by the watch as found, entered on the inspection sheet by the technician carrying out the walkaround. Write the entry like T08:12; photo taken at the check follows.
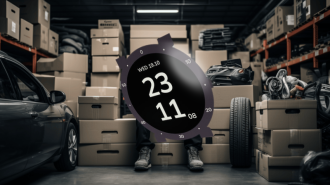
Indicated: T23:11
